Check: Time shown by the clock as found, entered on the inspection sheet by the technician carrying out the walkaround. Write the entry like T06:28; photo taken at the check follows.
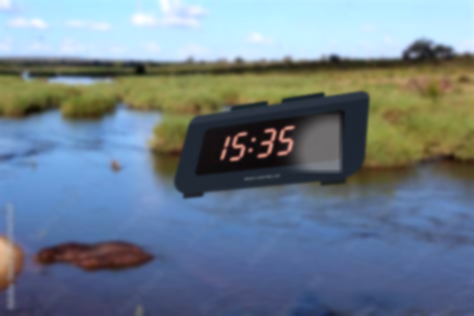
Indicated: T15:35
